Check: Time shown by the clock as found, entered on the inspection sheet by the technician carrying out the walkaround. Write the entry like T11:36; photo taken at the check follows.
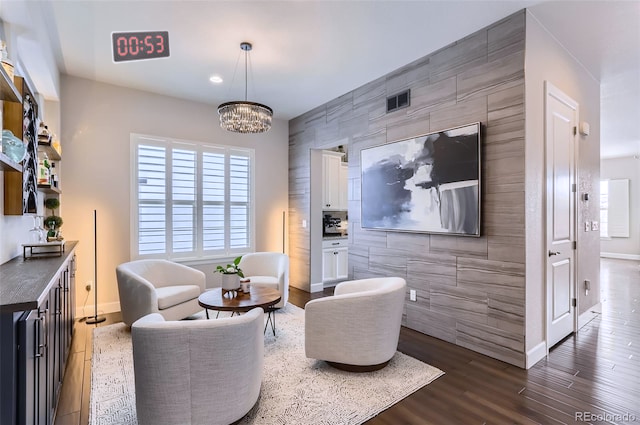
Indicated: T00:53
